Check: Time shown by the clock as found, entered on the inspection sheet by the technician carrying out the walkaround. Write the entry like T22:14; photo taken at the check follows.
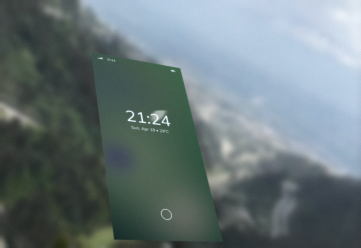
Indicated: T21:24
